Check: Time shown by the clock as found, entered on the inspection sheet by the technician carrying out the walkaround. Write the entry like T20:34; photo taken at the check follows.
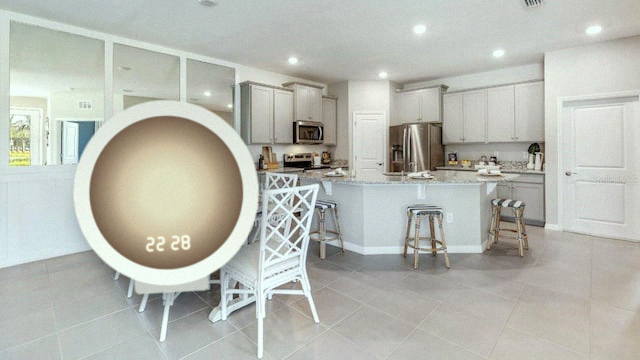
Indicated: T22:28
